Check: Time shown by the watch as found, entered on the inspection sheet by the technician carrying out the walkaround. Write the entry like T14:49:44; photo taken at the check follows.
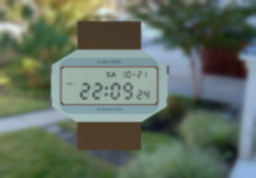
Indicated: T22:09:24
